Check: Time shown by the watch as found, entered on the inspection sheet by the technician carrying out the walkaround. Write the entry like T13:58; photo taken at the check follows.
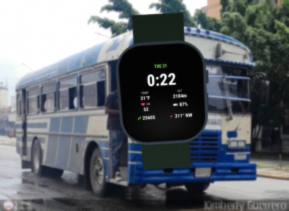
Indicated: T00:22
